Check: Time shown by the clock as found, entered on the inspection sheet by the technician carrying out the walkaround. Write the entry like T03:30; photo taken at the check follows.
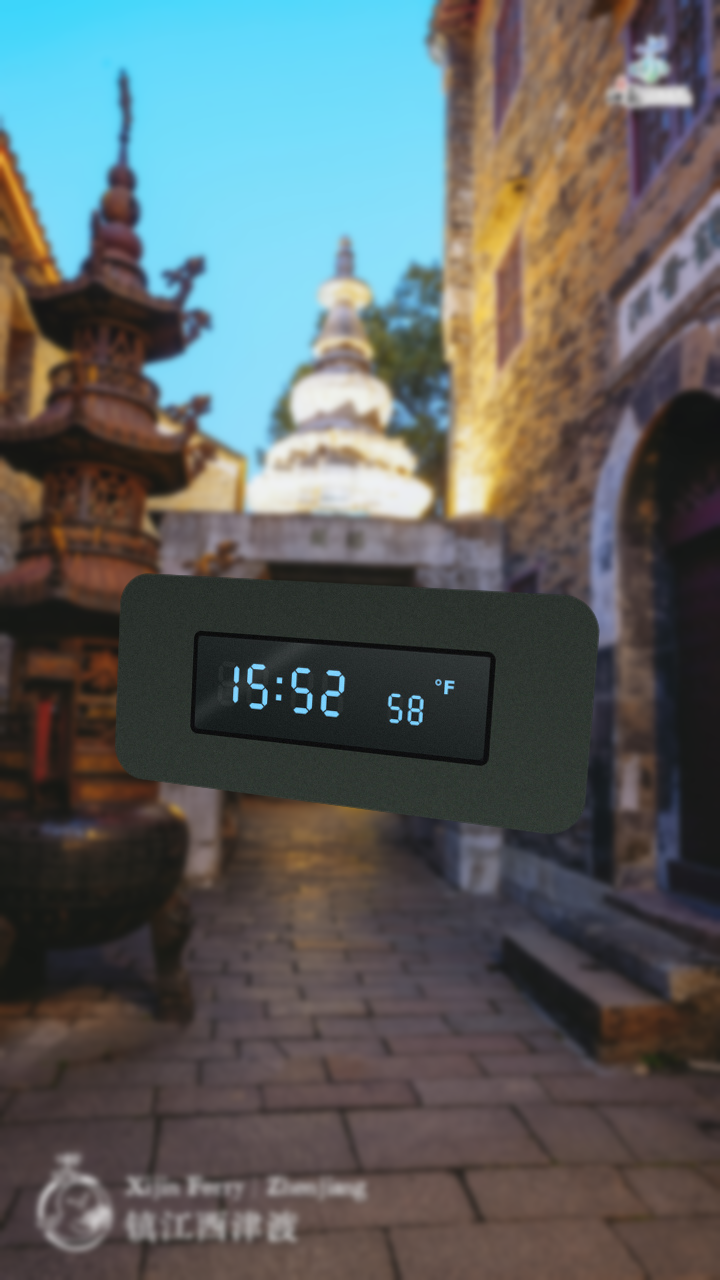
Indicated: T15:52
